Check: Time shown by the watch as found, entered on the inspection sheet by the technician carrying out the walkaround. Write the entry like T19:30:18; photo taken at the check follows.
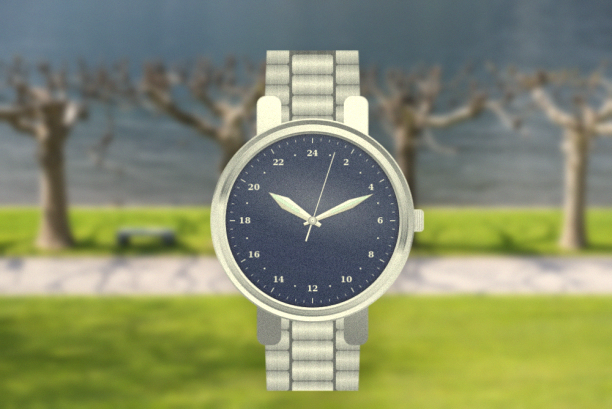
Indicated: T20:11:03
